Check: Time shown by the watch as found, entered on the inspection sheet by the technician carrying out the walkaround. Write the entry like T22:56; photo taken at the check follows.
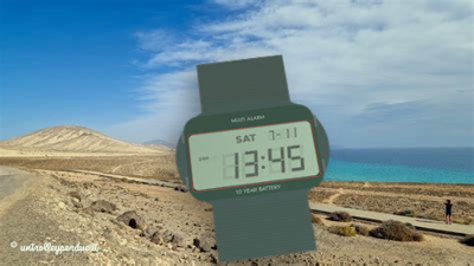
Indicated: T13:45
